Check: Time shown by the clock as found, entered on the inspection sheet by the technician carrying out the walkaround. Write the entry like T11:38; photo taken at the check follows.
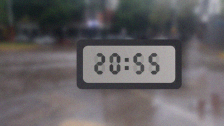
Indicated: T20:55
